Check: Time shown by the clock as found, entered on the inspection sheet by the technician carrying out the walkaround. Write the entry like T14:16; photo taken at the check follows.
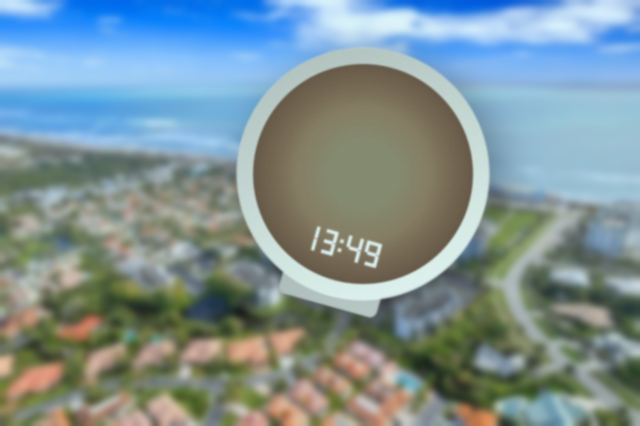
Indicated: T13:49
